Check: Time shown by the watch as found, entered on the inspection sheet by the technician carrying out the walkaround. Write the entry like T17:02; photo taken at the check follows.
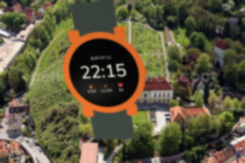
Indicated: T22:15
